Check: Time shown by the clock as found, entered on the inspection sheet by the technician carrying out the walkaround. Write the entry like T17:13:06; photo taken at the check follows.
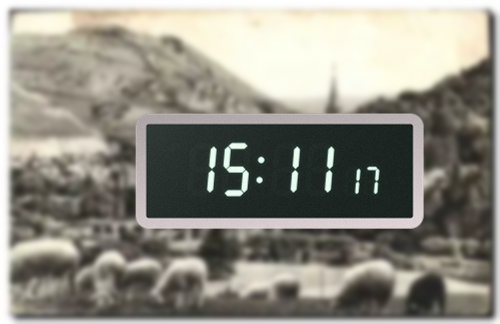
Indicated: T15:11:17
